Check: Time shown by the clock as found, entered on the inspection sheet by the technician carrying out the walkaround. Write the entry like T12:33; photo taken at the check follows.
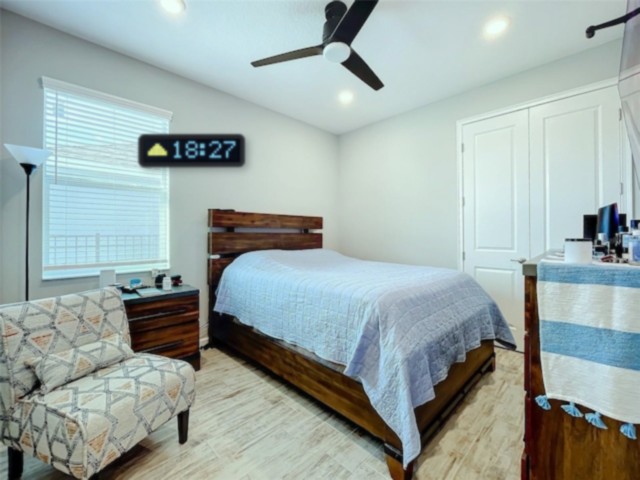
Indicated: T18:27
